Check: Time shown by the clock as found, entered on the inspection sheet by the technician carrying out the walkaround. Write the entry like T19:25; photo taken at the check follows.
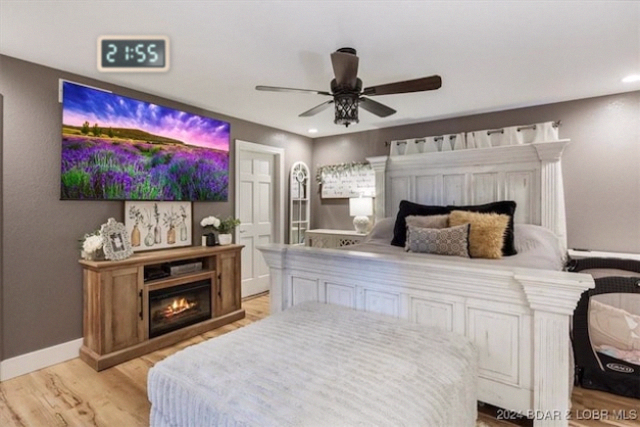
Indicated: T21:55
